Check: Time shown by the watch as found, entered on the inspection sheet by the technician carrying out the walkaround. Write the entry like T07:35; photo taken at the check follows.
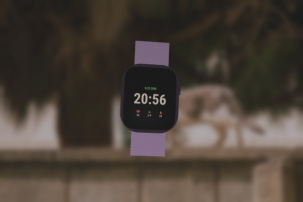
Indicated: T20:56
